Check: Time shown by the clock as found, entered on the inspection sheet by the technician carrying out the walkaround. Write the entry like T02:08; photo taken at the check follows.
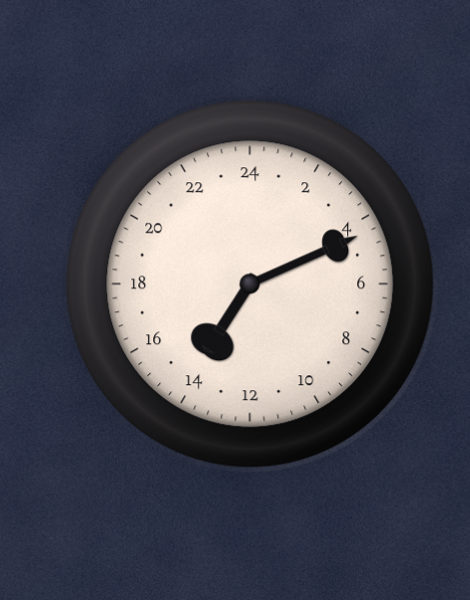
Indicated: T14:11
